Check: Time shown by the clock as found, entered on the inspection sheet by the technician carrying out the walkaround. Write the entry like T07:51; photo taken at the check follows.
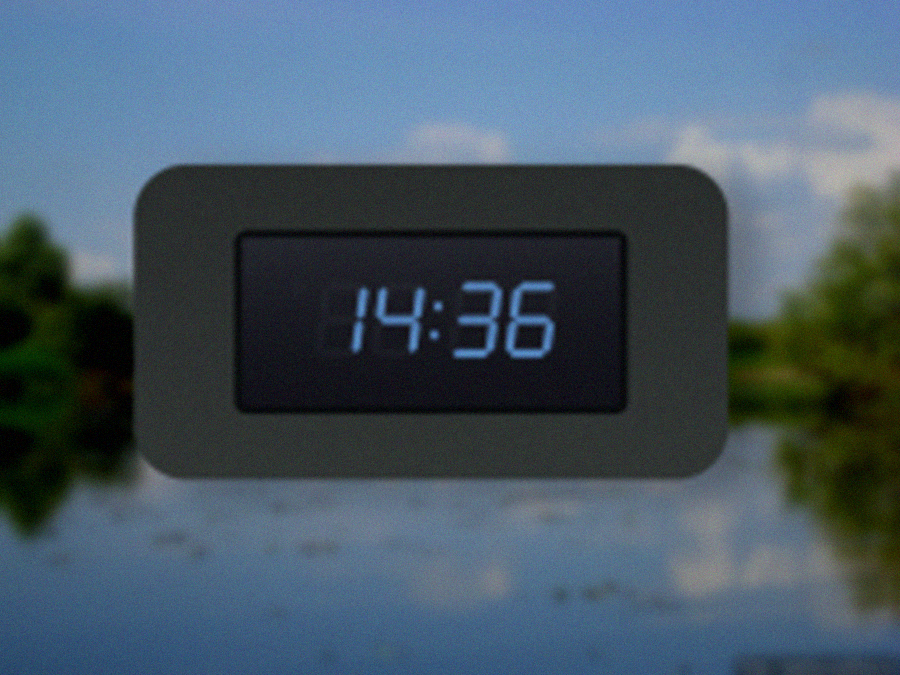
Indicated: T14:36
